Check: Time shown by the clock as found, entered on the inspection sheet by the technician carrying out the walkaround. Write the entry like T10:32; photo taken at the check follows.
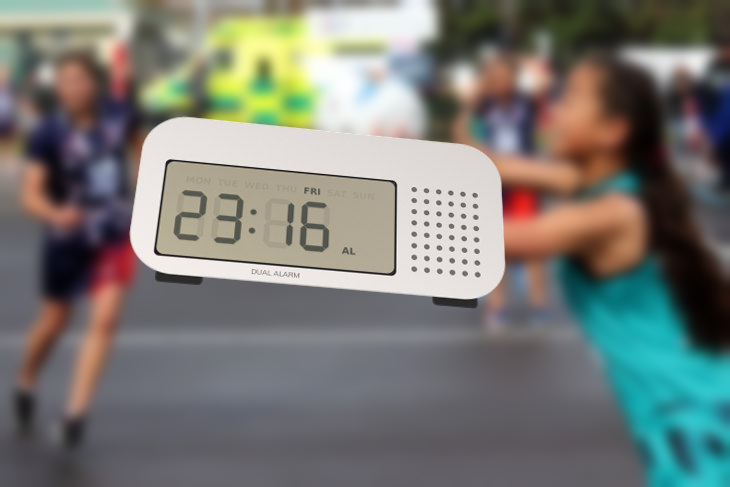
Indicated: T23:16
